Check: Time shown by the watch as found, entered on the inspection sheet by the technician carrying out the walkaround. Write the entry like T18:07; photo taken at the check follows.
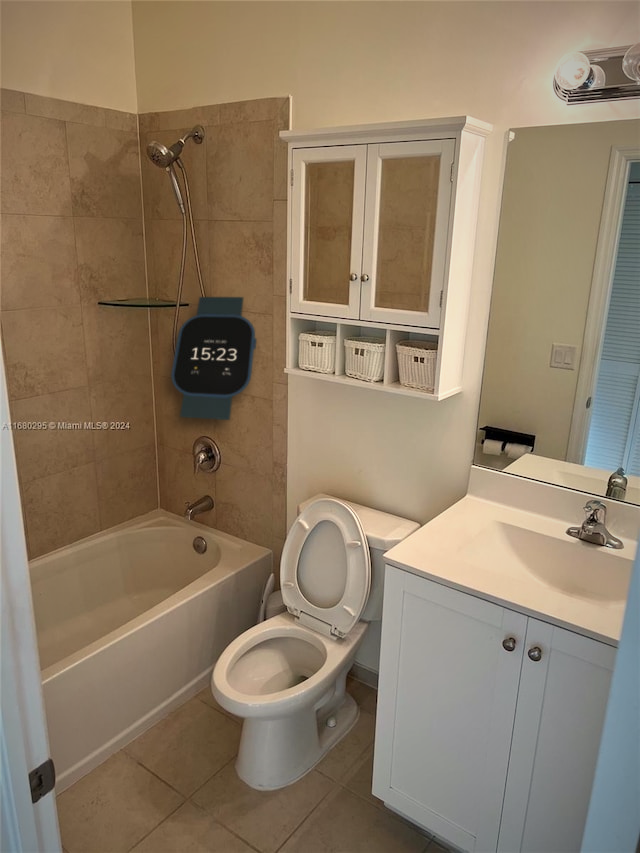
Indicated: T15:23
